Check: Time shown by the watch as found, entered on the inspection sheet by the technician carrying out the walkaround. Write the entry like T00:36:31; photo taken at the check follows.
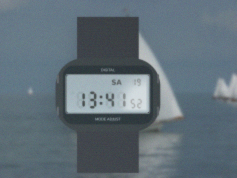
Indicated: T13:41:52
